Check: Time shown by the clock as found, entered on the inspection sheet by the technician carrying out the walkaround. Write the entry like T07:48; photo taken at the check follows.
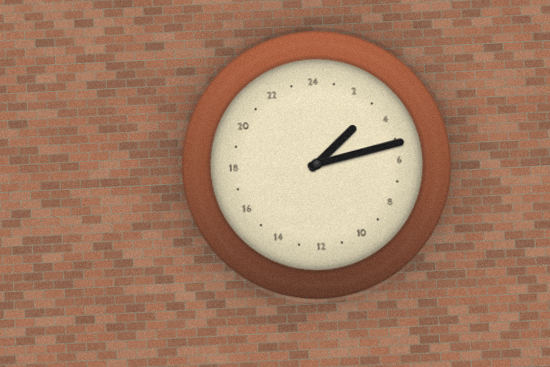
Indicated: T03:13
